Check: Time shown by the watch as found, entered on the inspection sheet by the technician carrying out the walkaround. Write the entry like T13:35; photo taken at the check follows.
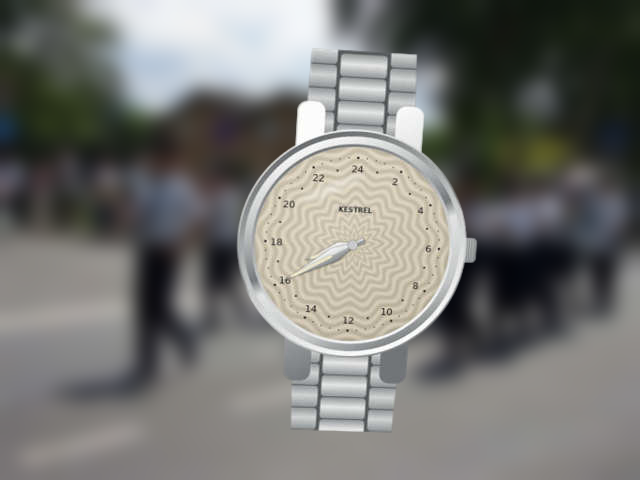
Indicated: T16:40
